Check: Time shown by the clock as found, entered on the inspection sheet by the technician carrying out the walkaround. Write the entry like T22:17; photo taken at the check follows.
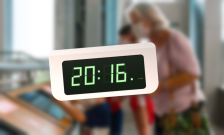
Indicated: T20:16
